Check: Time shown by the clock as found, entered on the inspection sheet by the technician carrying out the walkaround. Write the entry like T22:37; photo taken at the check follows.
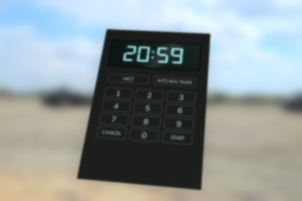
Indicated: T20:59
